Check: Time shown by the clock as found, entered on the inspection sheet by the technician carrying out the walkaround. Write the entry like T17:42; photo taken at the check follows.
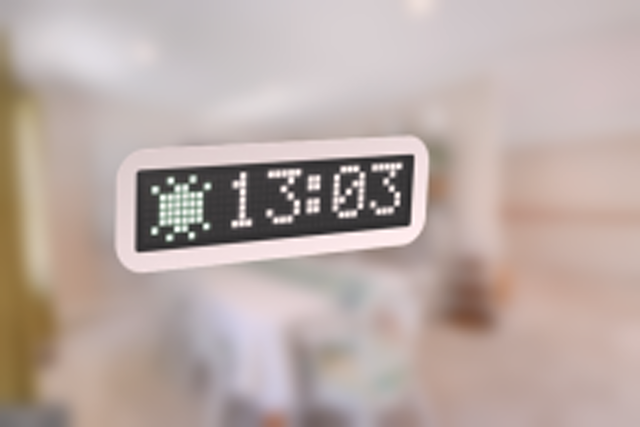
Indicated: T13:03
